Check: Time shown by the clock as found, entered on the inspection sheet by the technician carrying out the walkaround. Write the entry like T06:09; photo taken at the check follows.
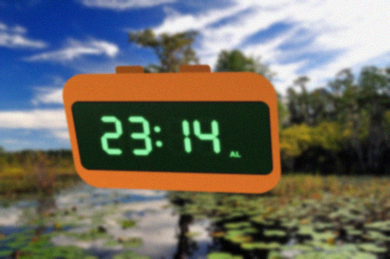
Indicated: T23:14
